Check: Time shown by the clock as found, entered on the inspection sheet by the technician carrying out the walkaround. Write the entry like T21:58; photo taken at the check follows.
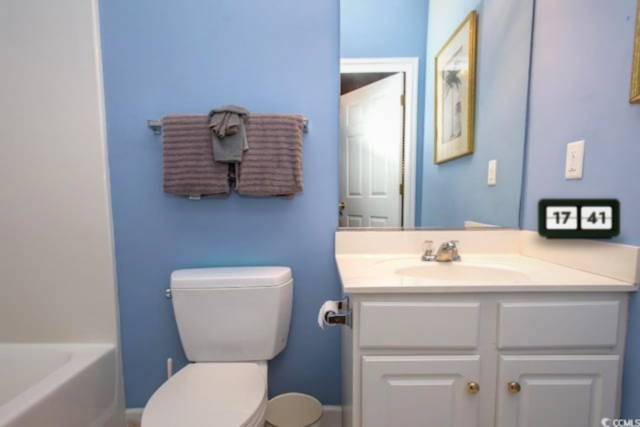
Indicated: T17:41
